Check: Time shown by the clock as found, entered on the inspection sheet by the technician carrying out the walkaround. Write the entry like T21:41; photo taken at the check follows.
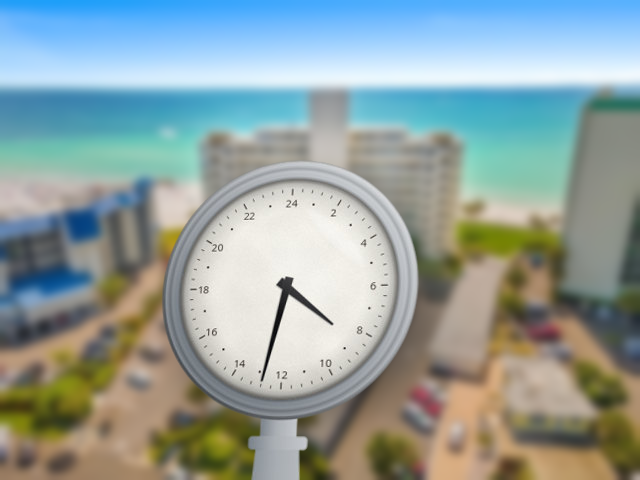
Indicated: T08:32
